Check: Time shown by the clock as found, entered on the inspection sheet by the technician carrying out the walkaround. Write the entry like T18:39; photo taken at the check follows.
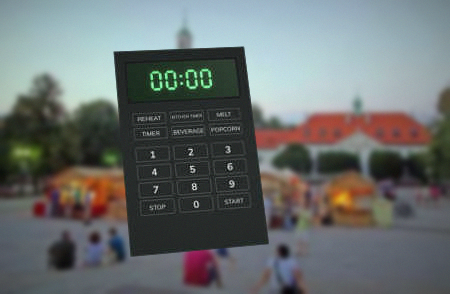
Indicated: T00:00
